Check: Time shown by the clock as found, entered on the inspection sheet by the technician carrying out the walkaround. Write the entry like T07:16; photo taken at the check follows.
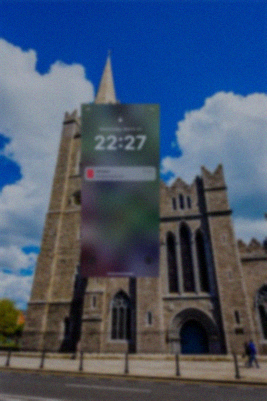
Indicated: T22:27
